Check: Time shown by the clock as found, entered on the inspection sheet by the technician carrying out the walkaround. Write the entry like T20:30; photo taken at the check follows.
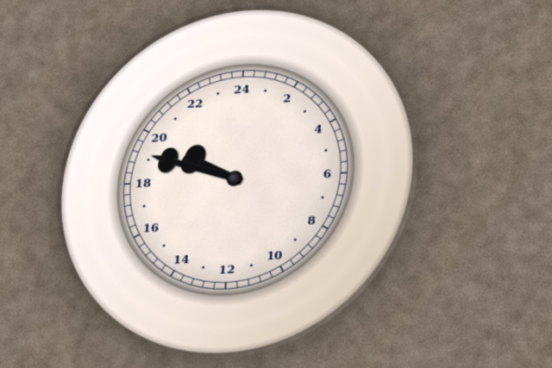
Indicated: T19:48
